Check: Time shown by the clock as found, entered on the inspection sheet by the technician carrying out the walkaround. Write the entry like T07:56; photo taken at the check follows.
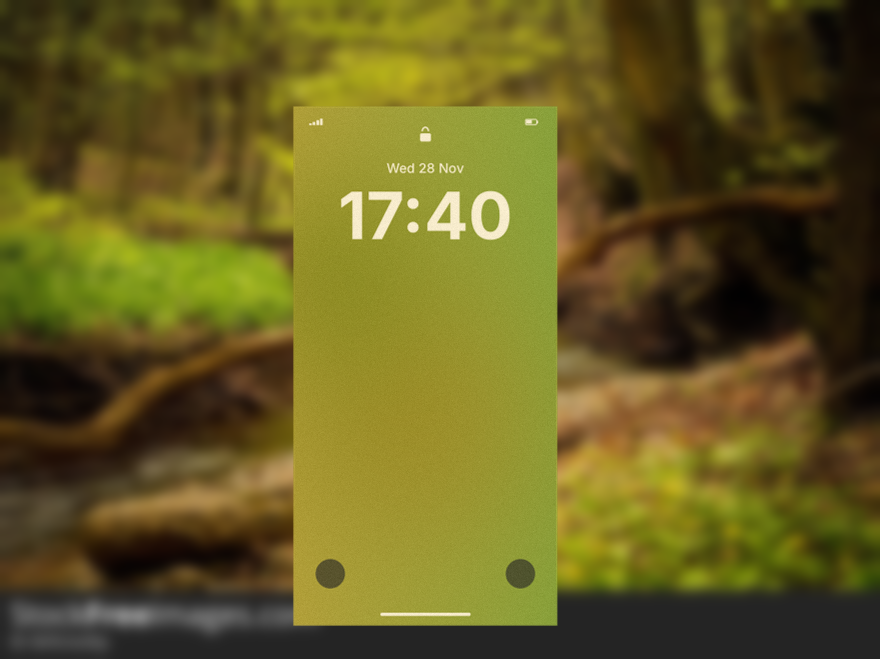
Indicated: T17:40
